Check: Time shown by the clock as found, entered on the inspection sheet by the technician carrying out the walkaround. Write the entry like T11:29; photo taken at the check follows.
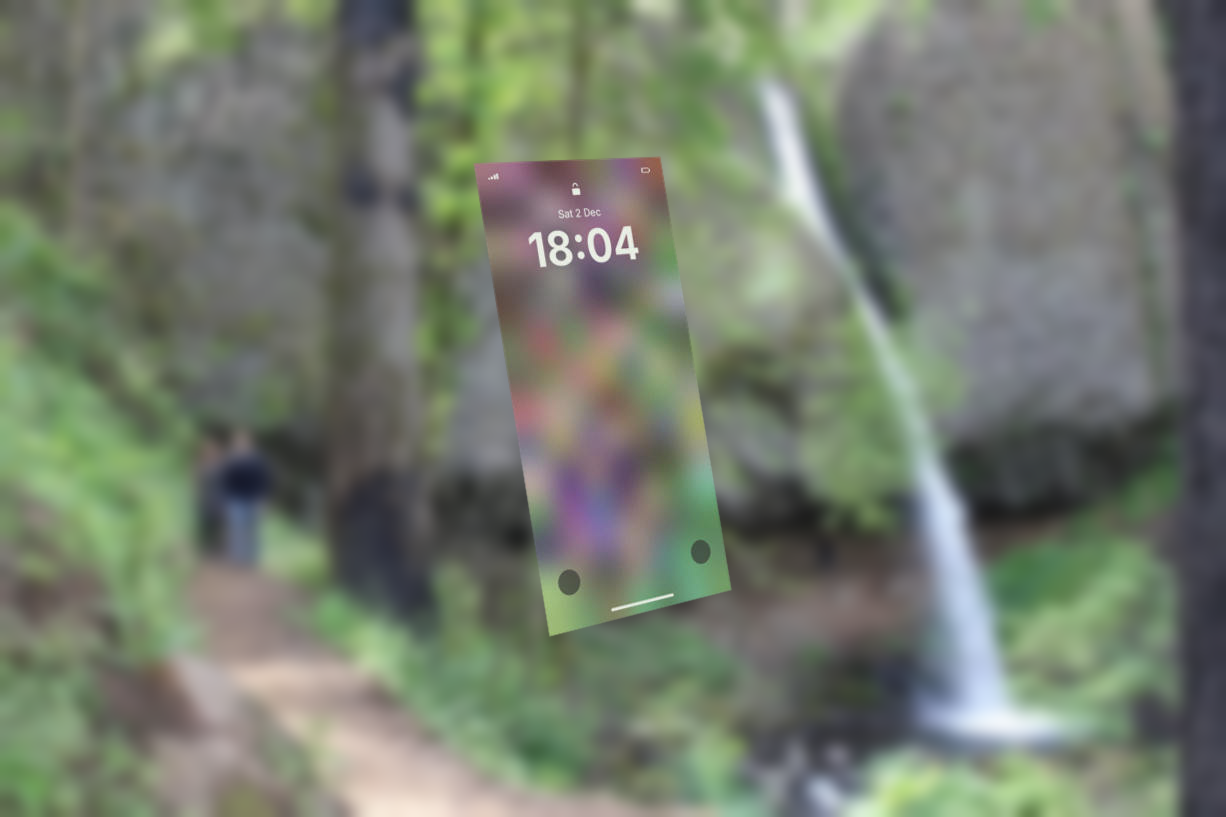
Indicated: T18:04
